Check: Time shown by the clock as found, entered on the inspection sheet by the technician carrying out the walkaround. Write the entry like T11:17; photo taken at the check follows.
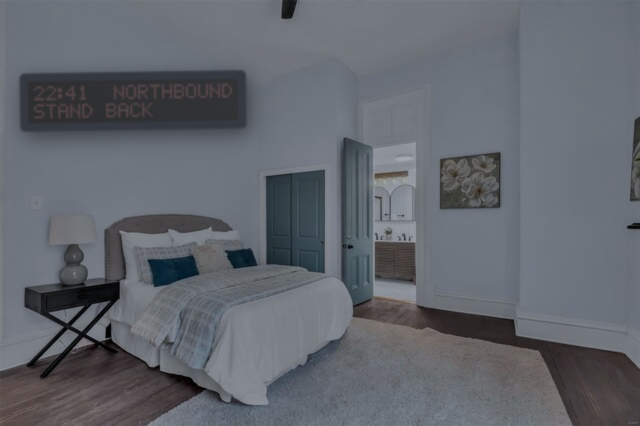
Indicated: T22:41
